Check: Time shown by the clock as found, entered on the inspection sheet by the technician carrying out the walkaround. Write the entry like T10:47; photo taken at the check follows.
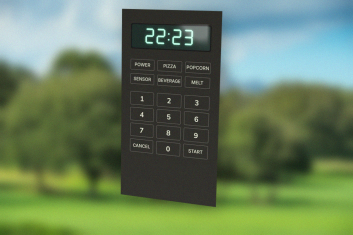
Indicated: T22:23
